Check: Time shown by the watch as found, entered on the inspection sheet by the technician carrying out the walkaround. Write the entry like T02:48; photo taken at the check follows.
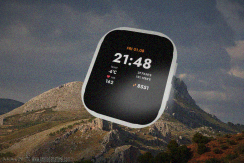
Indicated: T21:48
